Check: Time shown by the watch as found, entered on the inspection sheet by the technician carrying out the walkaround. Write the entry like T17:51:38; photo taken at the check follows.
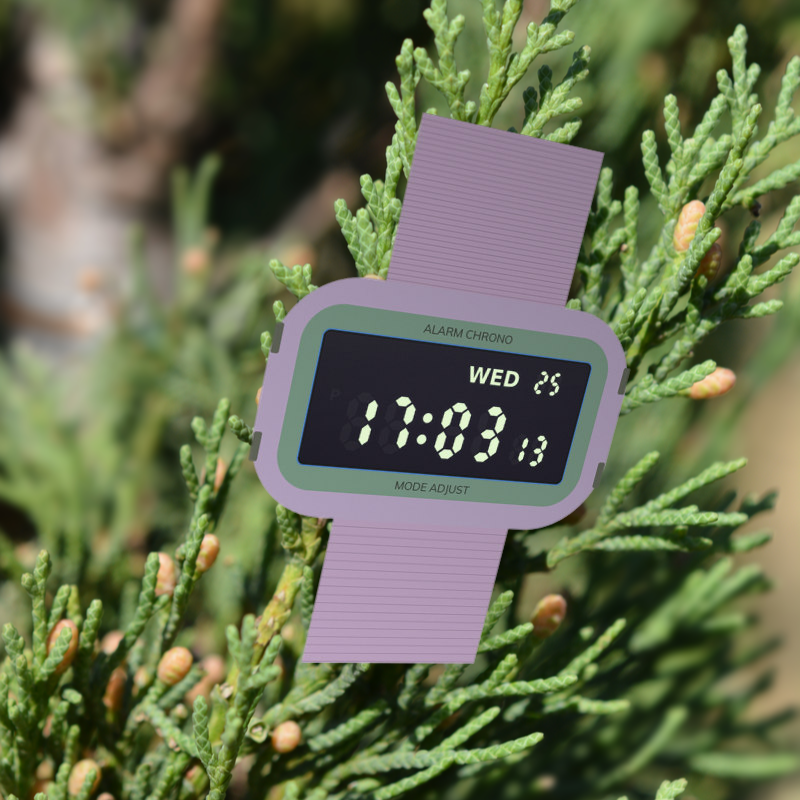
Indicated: T17:03:13
